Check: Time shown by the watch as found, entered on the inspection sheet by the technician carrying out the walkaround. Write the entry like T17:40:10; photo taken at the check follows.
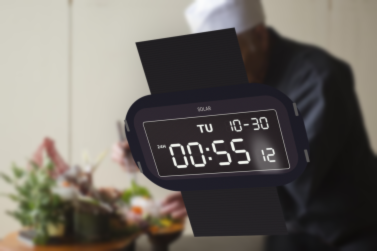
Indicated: T00:55:12
